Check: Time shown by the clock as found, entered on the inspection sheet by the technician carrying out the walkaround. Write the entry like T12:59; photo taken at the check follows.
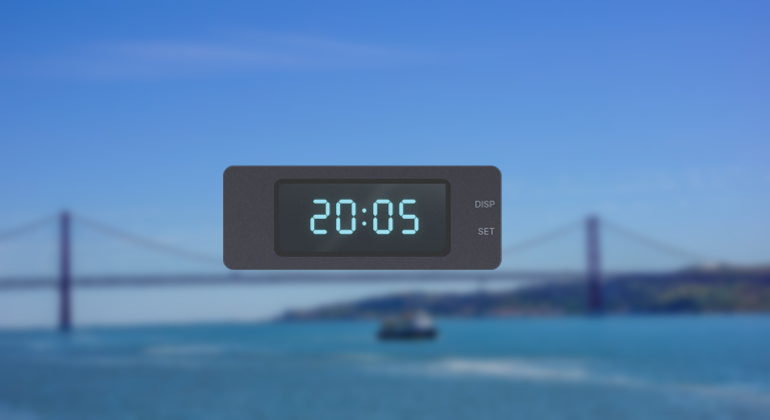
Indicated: T20:05
